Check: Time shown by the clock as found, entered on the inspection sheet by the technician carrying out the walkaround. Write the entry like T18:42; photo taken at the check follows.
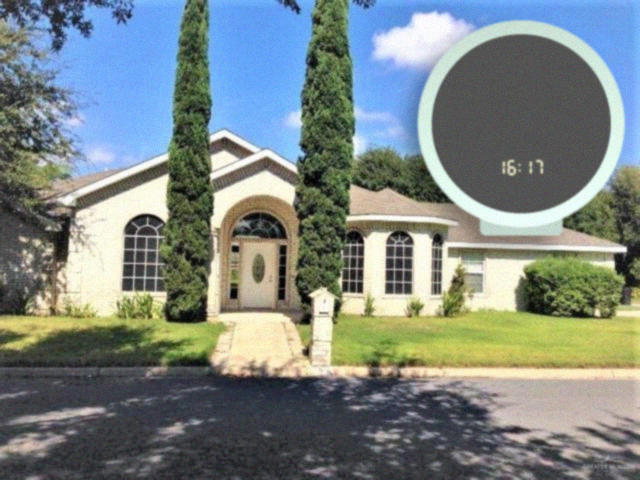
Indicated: T16:17
